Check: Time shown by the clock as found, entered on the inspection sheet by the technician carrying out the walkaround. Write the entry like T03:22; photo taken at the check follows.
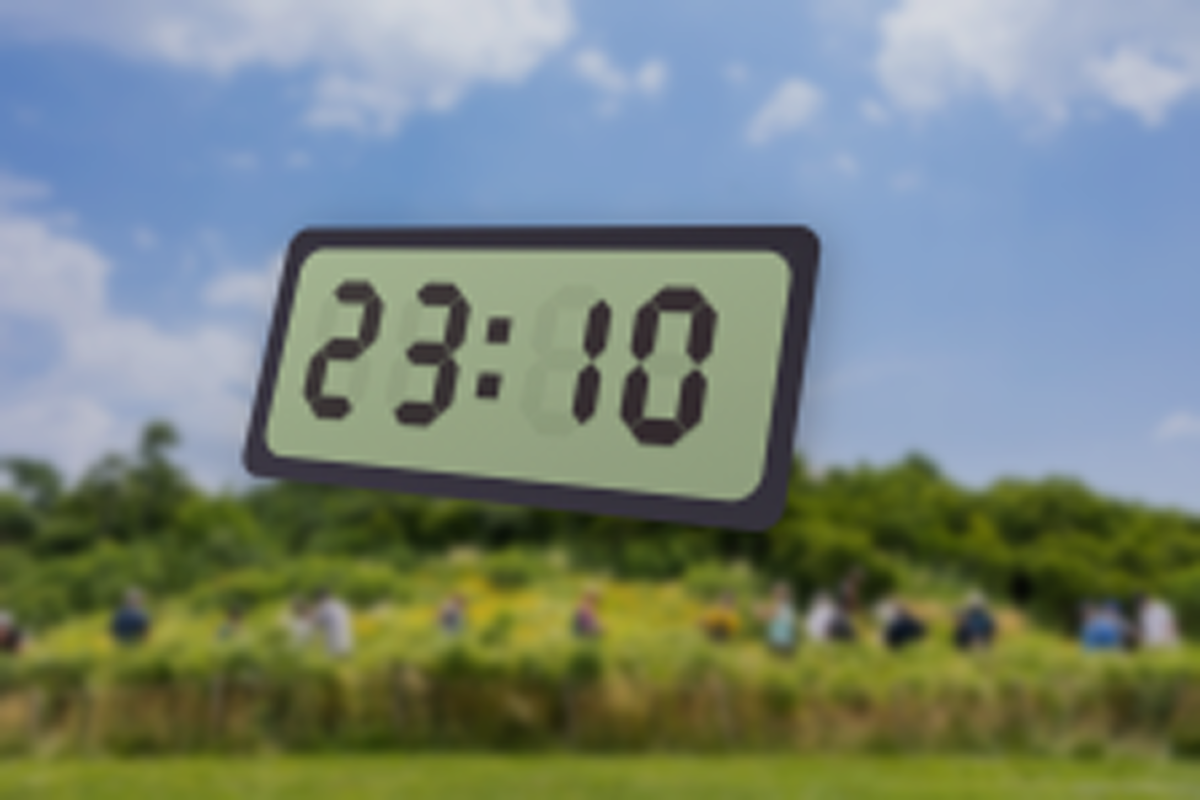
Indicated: T23:10
